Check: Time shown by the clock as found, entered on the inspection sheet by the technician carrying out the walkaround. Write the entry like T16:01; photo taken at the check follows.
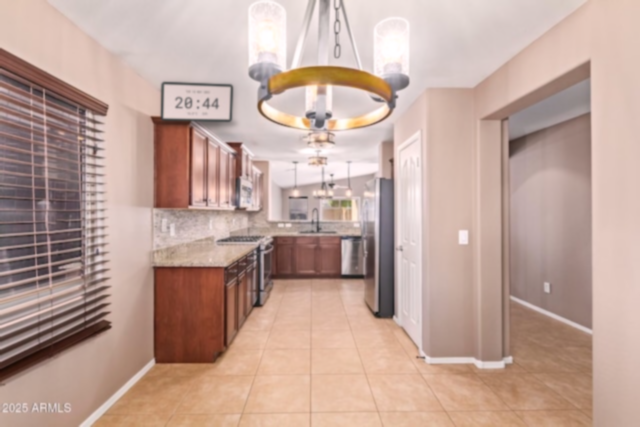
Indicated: T20:44
